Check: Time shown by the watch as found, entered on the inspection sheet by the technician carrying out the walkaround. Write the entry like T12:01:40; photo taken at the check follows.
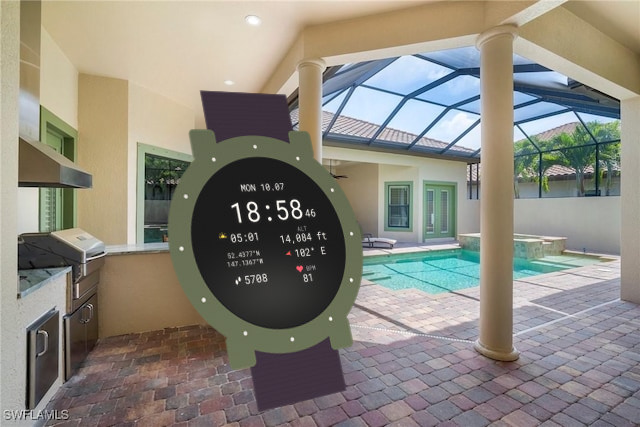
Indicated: T18:58:46
